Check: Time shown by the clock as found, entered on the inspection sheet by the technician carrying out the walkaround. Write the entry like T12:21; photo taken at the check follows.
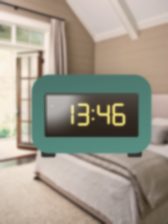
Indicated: T13:46
